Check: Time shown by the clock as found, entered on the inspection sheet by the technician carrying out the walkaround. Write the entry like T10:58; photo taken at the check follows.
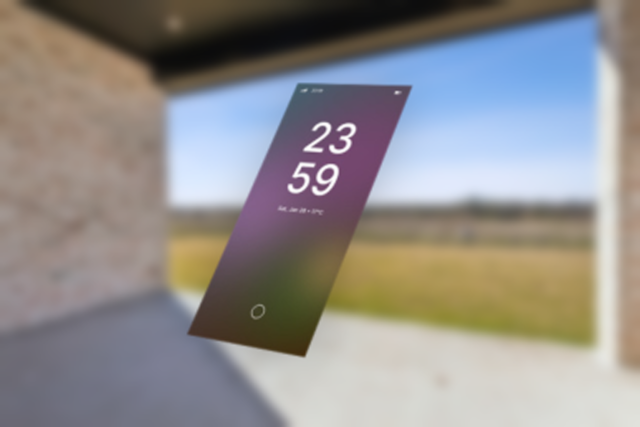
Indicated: T23:59
